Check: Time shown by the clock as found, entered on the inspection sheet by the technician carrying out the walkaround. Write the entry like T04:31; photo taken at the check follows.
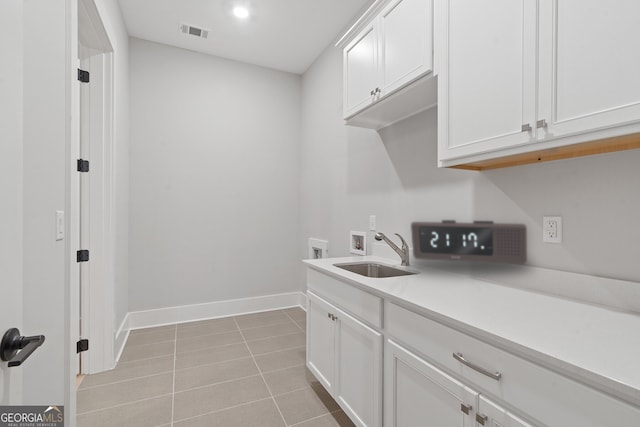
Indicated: T21:17
